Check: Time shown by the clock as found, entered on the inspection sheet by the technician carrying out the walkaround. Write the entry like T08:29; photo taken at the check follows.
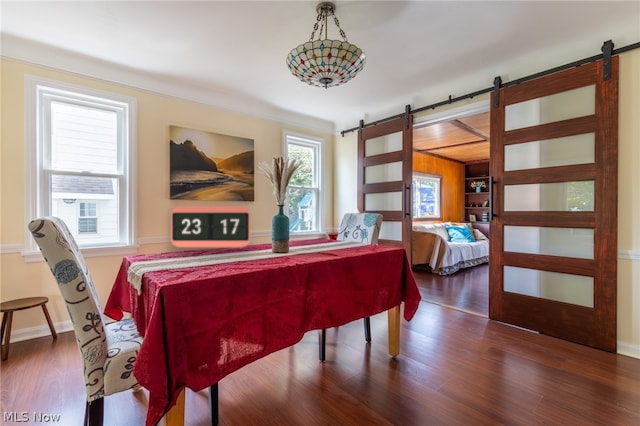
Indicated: T23:17
